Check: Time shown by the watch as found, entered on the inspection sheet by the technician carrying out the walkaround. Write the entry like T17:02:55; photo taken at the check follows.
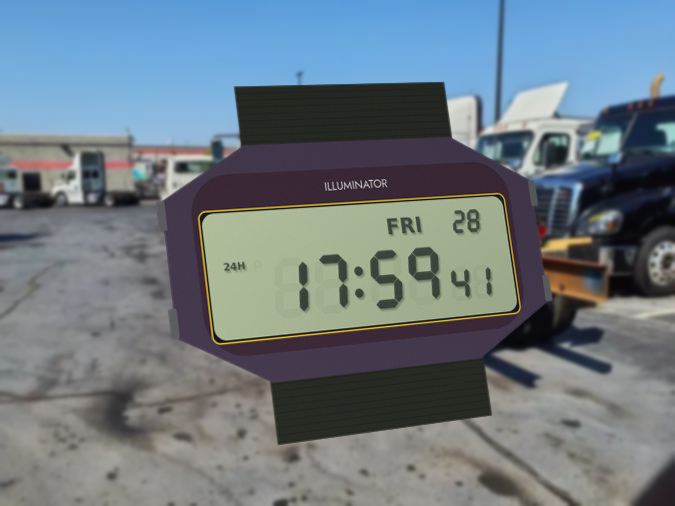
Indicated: T17:59:41
